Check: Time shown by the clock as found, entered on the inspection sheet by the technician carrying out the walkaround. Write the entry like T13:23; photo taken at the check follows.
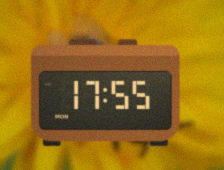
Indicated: T17:55
